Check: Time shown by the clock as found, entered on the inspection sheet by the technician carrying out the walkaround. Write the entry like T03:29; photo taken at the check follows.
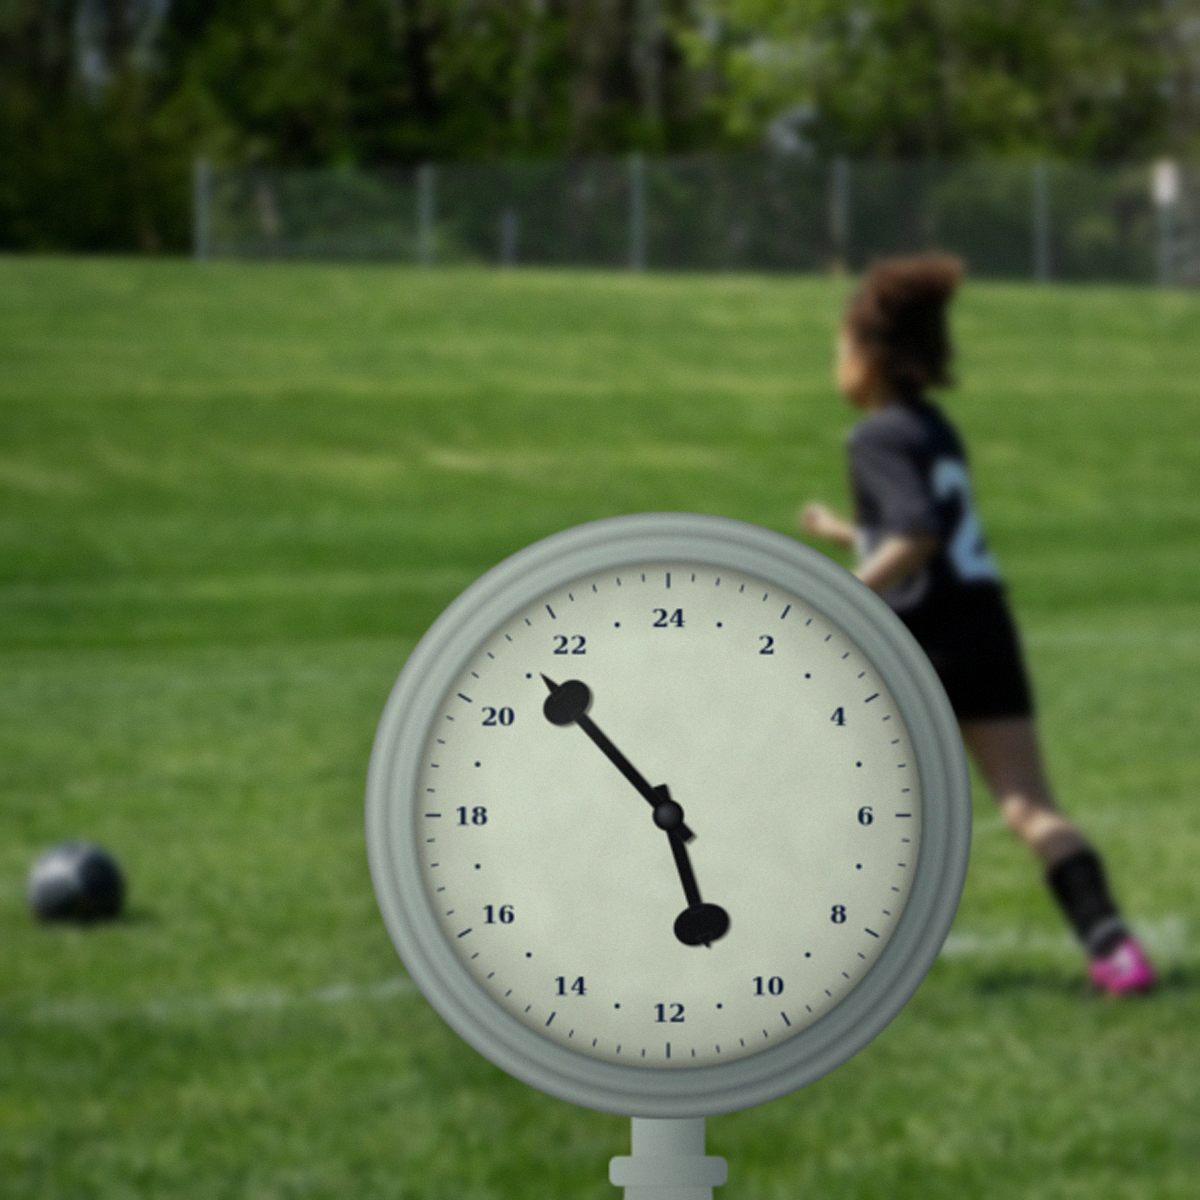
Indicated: T10:53
